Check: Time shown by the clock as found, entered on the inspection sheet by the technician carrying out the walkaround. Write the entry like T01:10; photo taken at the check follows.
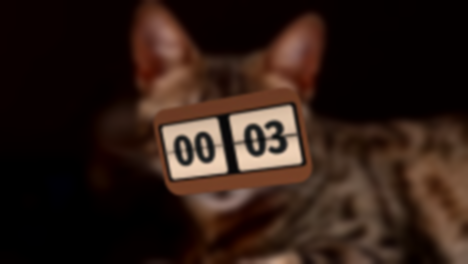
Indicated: T00:03
